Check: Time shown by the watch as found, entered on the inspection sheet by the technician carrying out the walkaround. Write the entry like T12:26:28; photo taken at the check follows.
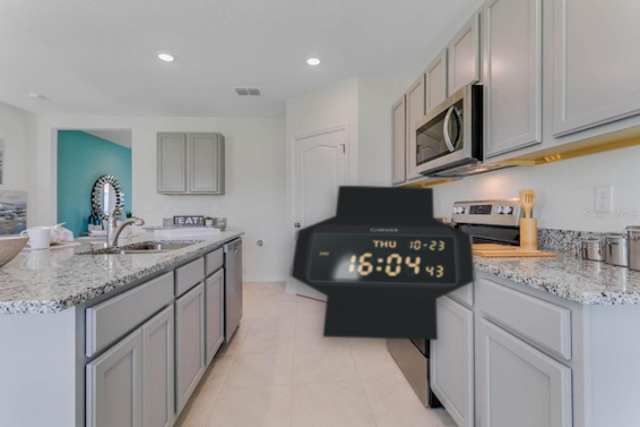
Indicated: T16:04:43
